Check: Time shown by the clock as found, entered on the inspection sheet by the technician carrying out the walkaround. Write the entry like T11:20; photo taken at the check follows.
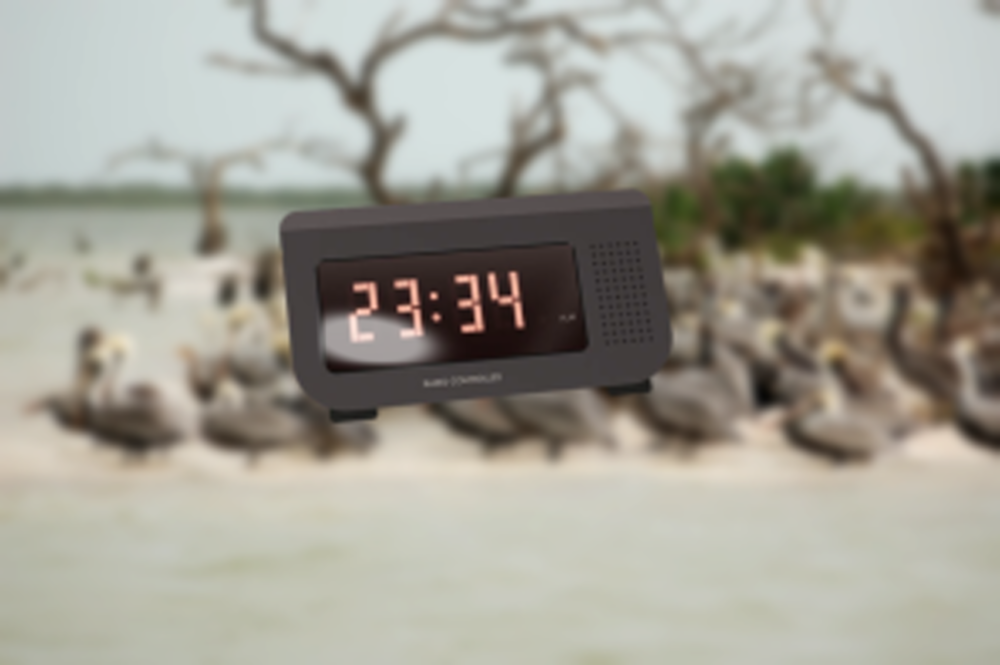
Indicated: T23:34
